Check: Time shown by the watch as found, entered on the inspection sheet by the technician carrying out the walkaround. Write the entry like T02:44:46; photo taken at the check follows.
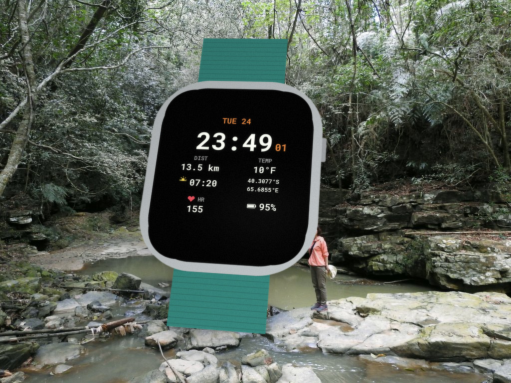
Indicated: T23:49:01
